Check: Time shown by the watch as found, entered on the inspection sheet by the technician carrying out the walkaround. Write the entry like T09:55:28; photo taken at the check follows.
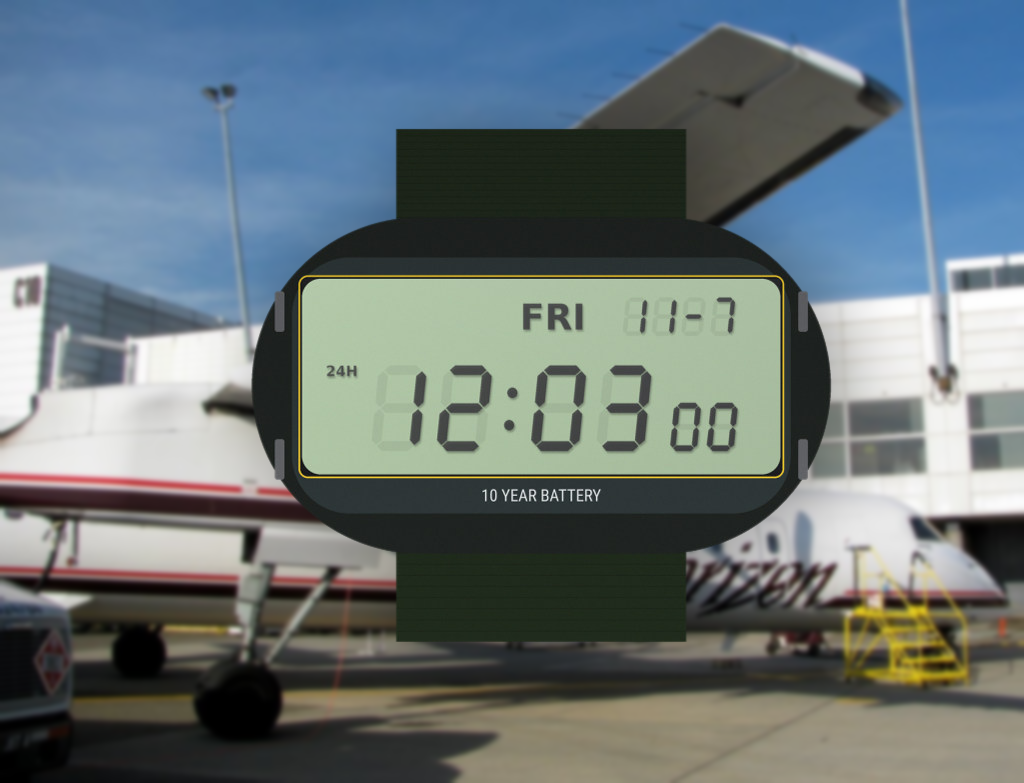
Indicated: T12:03:00
